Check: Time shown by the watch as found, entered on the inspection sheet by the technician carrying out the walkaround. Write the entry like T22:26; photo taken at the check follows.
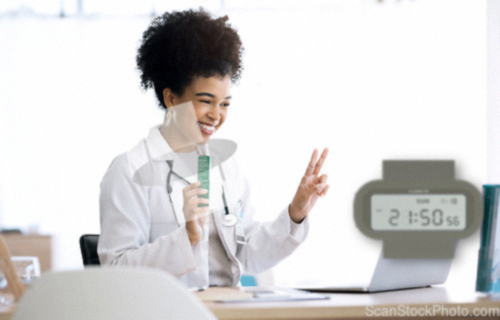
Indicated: T21:50
